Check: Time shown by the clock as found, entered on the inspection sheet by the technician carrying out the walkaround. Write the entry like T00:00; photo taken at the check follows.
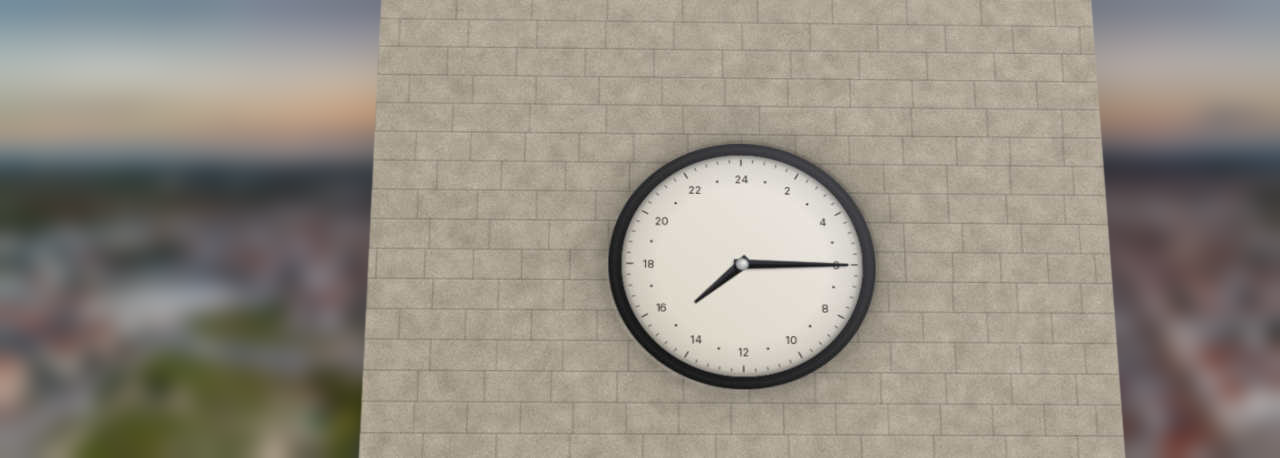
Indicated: T15:15
